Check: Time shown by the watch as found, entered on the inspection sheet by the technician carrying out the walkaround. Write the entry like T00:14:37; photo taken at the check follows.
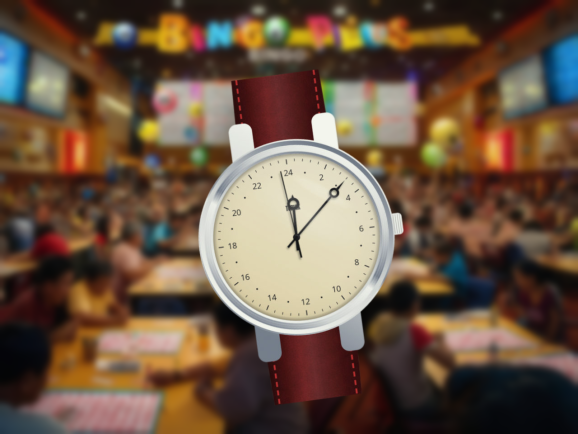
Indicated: T00:07:59
